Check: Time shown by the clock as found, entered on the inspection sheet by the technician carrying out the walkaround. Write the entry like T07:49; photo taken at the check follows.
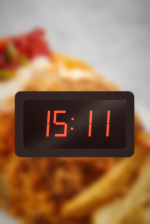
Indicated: T15:11
